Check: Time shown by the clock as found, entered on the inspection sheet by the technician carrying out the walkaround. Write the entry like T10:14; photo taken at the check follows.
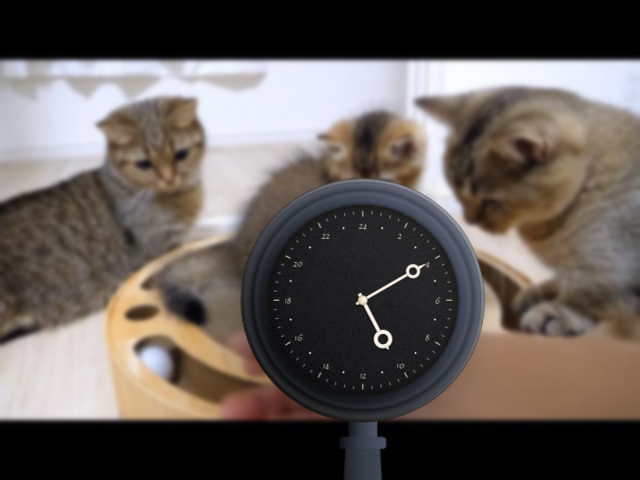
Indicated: T10:10
